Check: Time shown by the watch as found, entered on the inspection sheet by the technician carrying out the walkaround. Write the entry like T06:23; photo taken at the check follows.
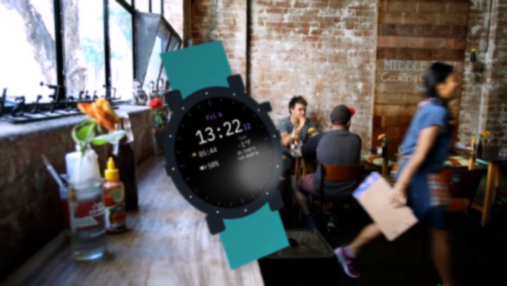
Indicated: T13:22
